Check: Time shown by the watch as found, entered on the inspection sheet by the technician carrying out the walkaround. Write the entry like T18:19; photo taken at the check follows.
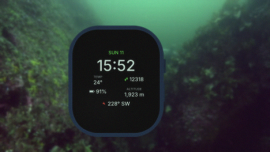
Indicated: T15:52
